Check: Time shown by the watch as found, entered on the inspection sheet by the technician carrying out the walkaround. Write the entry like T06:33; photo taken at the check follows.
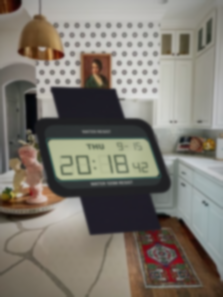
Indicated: T20:18
